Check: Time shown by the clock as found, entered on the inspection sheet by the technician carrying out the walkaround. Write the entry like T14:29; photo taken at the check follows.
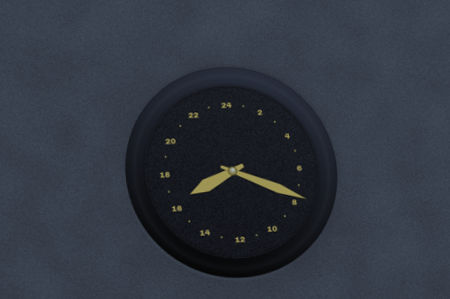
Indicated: T16:19
